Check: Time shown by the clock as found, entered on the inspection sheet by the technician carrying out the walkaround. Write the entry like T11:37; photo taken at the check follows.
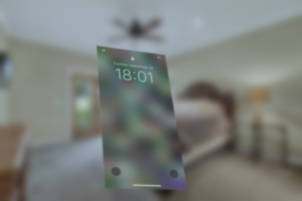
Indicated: T18:01
